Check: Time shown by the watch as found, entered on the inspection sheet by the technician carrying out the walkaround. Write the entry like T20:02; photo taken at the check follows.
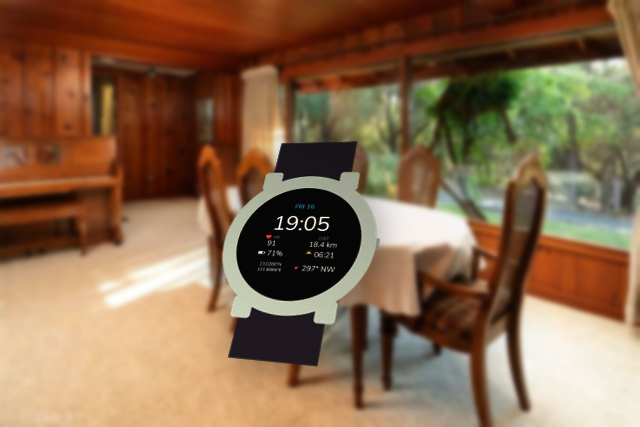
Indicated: T19:05
